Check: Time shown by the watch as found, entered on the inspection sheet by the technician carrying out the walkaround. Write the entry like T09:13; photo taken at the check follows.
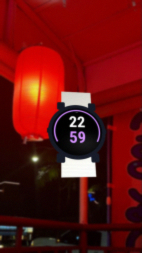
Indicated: T22:59
